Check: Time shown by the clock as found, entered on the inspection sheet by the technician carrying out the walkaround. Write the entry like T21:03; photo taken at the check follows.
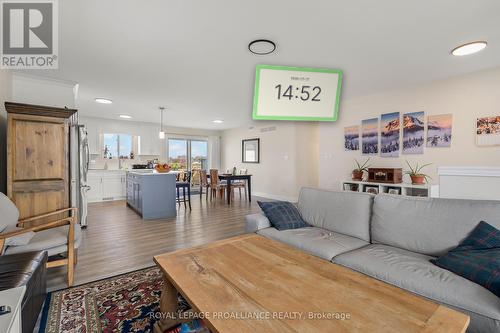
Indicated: T14:52
